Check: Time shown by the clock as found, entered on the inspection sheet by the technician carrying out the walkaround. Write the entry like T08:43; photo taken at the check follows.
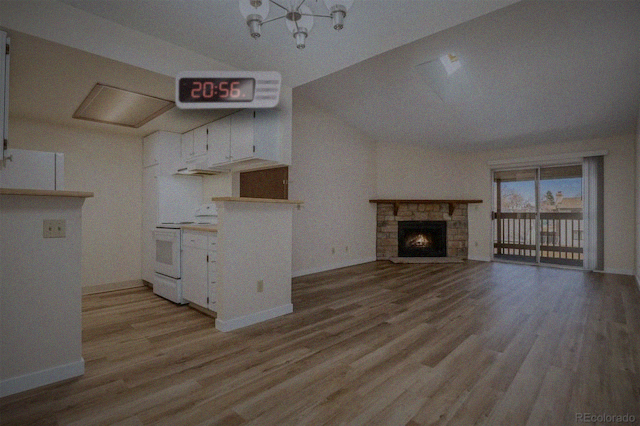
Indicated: T20:56
